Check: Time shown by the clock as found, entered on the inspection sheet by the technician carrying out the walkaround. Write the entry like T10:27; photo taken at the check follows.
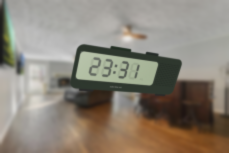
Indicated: T23:31
